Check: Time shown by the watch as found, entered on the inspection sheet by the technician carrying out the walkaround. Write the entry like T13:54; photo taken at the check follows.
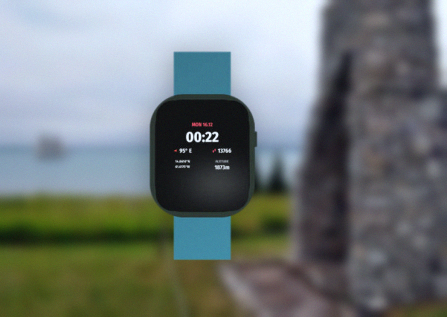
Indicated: T00:22
